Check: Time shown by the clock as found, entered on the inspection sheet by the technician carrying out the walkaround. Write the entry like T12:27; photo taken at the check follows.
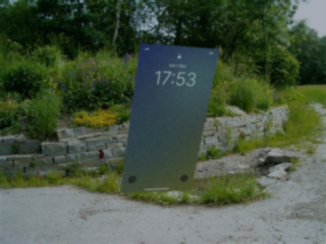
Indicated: T17:53
